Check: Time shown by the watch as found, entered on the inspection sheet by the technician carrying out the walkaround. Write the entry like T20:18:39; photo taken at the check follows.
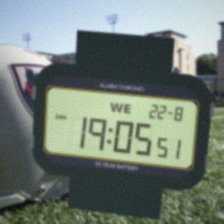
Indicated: T19:05:51
